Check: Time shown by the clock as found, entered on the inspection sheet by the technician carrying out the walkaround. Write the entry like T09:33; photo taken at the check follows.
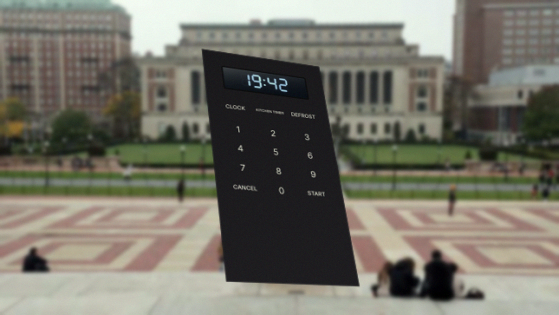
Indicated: T19:42
